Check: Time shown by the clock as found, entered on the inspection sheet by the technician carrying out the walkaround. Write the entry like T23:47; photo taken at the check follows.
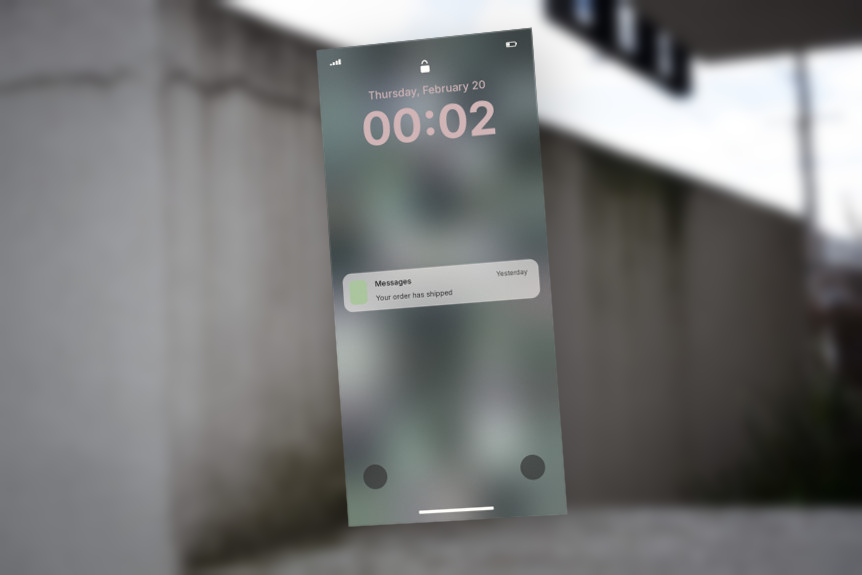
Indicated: T00:02
